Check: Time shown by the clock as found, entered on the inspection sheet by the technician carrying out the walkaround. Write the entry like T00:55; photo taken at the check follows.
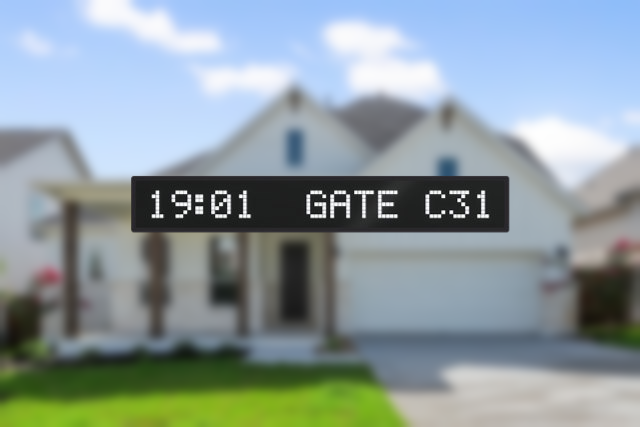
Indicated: T19:01
